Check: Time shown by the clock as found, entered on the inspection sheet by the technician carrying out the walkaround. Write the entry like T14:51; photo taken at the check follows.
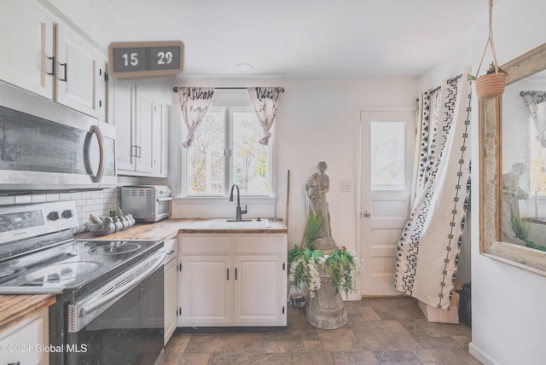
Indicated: T15:29
